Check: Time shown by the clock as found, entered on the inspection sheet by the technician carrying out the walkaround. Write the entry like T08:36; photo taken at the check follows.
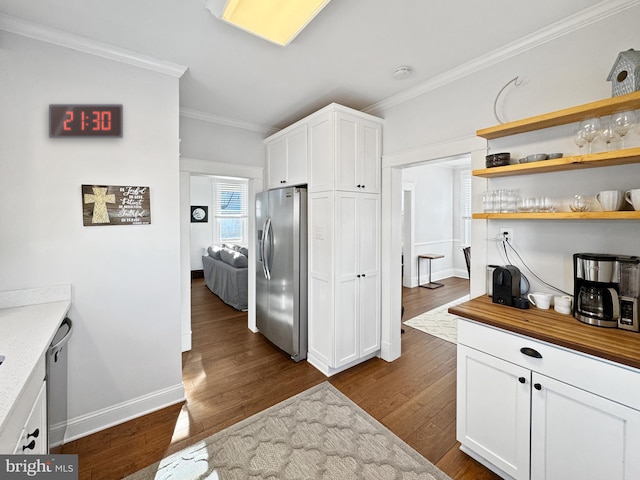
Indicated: T21:30
